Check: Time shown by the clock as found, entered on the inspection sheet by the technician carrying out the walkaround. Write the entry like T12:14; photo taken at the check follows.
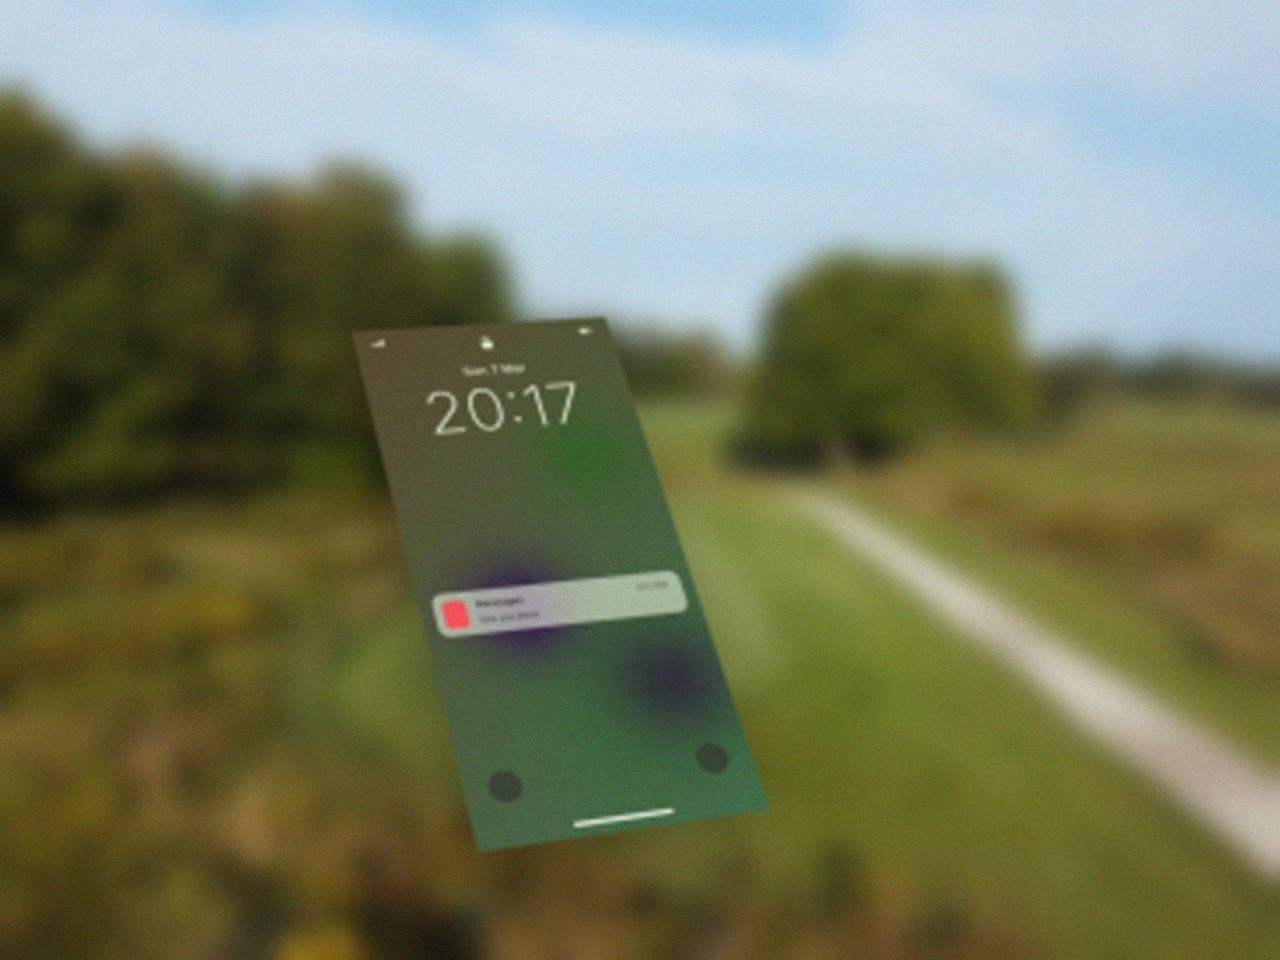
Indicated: T20:17
